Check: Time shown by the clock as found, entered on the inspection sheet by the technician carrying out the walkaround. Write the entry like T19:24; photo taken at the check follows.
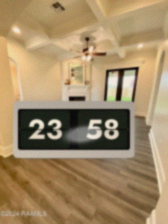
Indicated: T23:58
